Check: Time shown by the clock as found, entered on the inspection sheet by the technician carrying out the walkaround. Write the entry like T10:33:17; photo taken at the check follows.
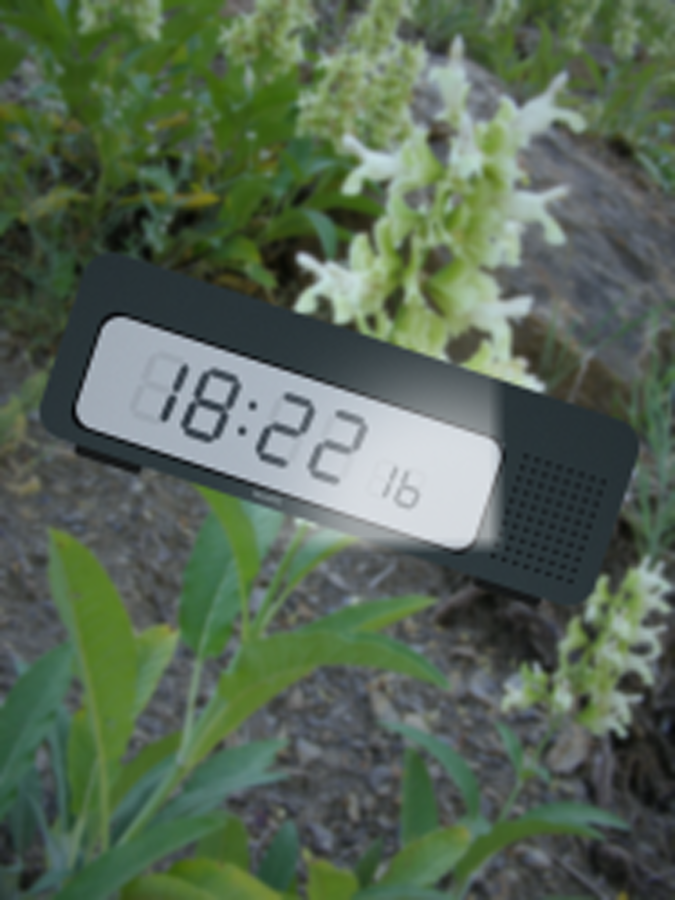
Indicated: T18:22:16
